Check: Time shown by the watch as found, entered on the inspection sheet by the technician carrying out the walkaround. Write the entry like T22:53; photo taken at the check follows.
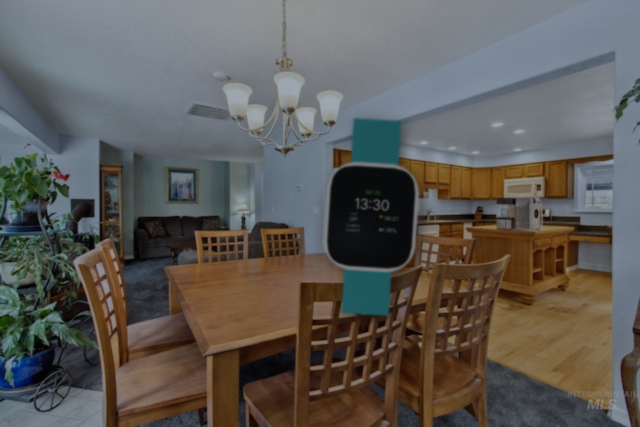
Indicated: T13:30
